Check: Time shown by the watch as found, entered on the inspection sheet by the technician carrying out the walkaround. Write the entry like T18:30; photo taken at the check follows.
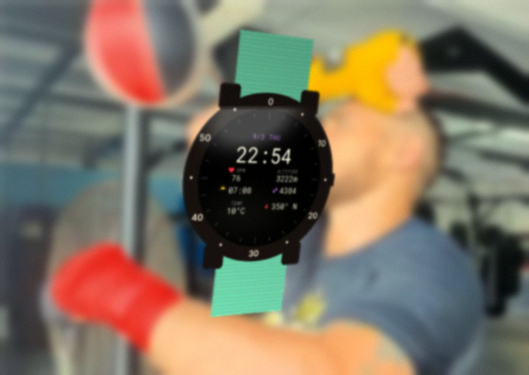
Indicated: T22:54
